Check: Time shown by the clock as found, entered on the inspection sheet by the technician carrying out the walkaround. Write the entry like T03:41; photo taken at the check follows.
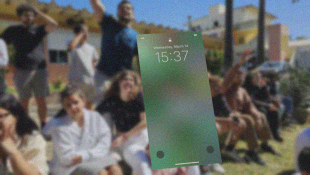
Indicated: T15:37
